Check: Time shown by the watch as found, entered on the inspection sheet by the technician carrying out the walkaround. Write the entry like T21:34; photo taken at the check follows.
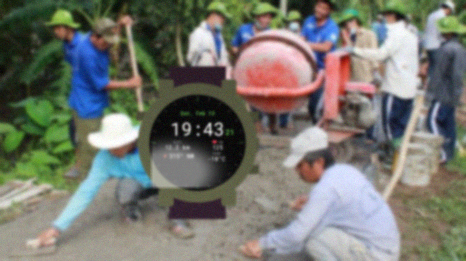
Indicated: T19:43
